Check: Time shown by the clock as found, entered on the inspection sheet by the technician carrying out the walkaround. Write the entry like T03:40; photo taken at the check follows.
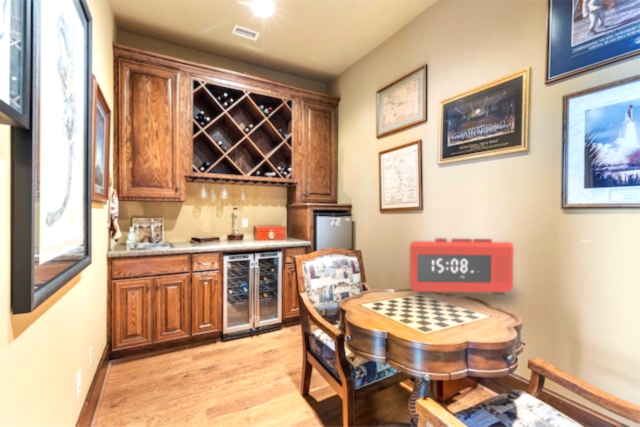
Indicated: T15:08
